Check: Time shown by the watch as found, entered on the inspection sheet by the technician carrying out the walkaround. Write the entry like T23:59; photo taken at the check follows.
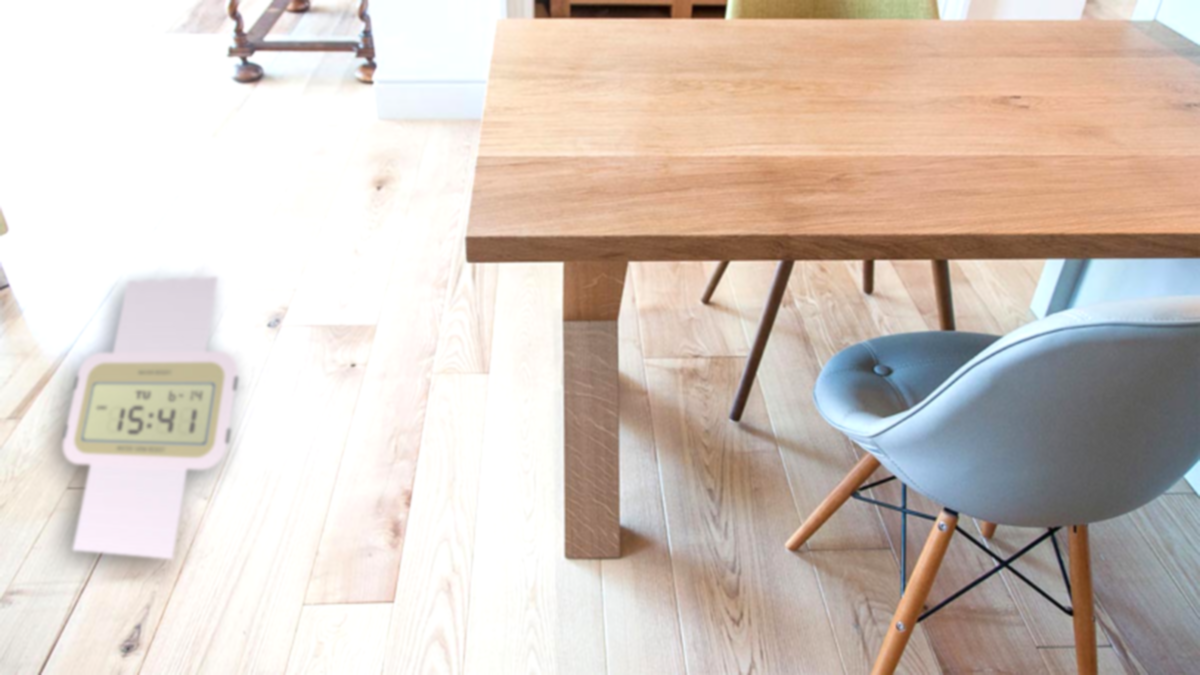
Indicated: T15:41
